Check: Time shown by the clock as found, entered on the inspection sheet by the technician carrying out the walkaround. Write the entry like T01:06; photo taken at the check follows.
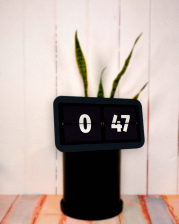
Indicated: T00:47
